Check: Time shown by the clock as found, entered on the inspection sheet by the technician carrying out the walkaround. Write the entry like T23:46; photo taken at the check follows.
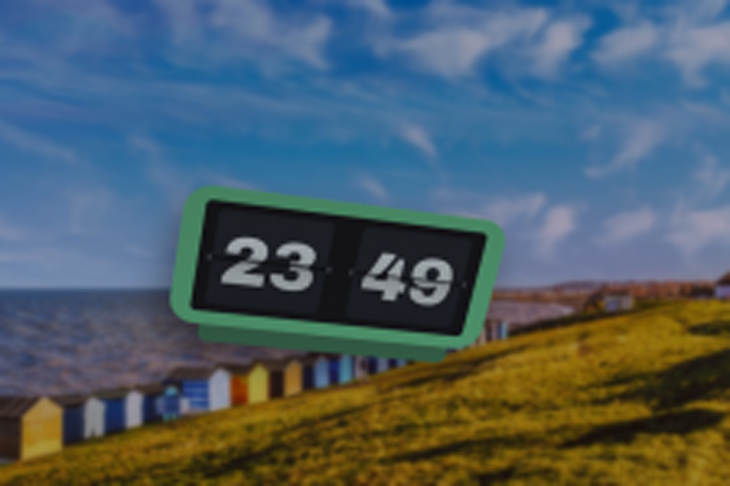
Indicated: T23:49
